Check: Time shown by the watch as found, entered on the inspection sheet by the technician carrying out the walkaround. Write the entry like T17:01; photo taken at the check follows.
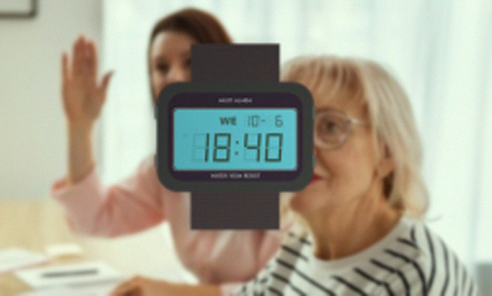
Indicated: T18:40
